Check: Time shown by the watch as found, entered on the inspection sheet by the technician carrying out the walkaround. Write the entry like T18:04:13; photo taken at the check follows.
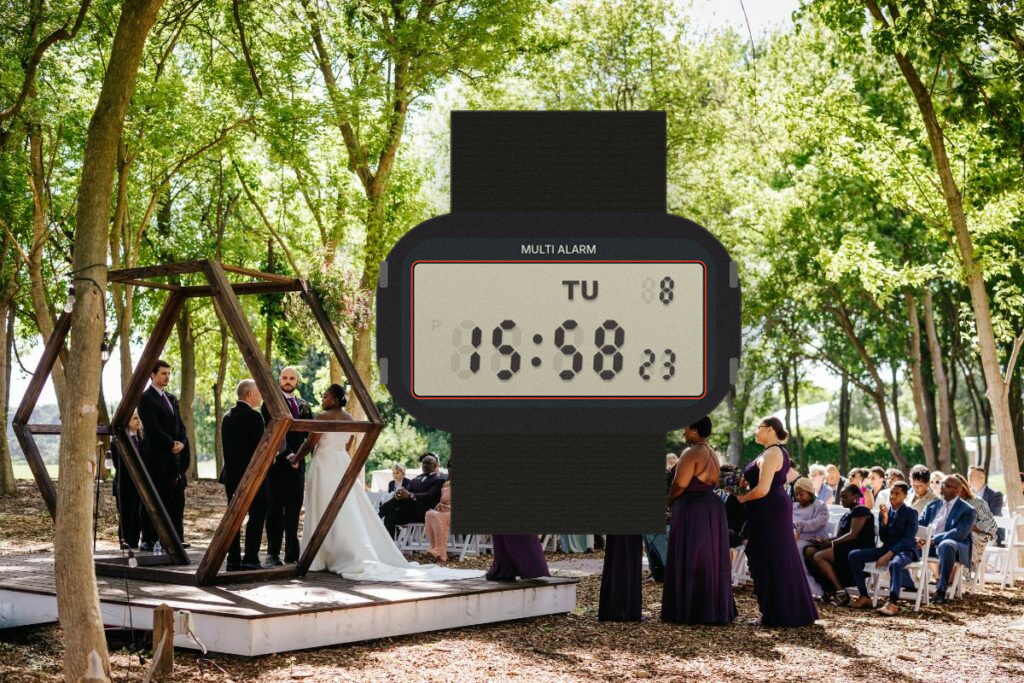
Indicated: T15:58:23
